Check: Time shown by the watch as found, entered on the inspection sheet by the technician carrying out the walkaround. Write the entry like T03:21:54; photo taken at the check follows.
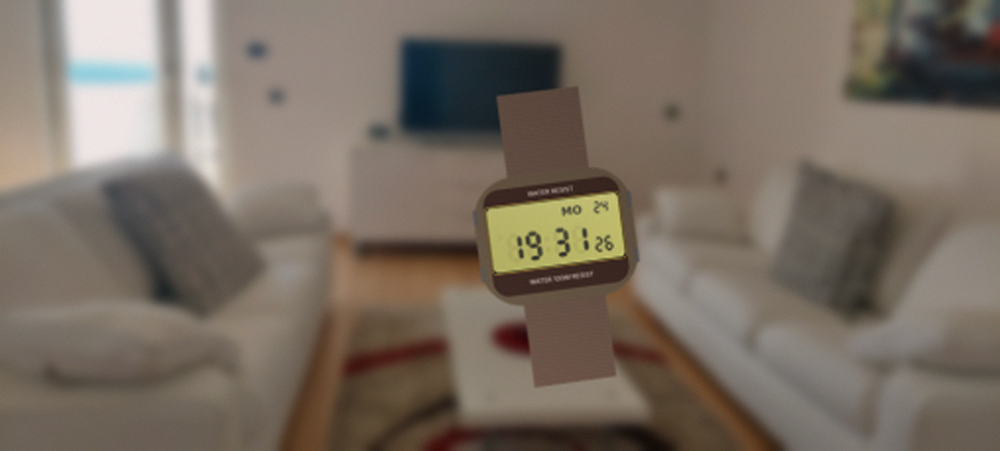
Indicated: T19:31:26
